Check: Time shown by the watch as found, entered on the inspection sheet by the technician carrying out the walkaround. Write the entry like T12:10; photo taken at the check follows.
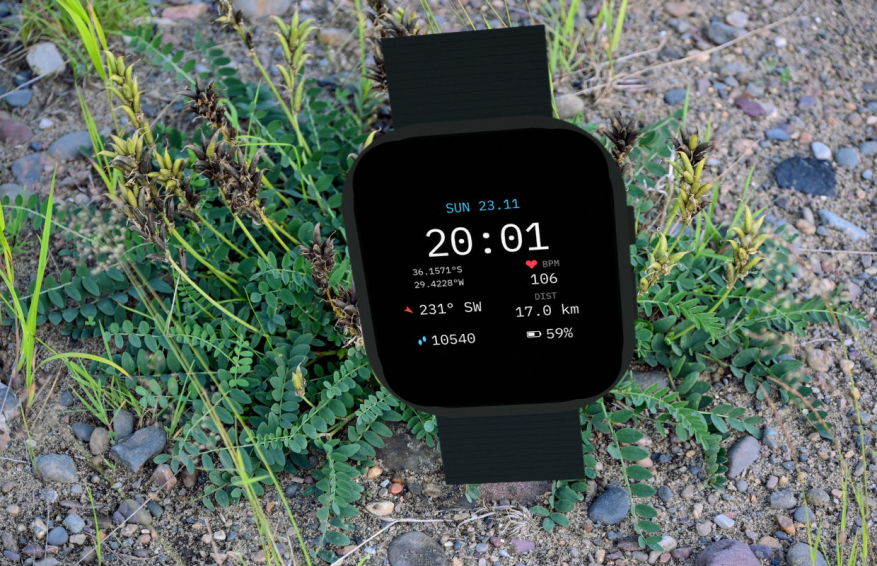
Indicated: T20:01
